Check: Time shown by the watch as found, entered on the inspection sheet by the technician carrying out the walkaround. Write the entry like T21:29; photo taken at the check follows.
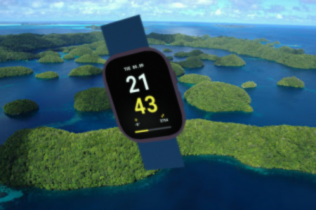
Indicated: T21:43
